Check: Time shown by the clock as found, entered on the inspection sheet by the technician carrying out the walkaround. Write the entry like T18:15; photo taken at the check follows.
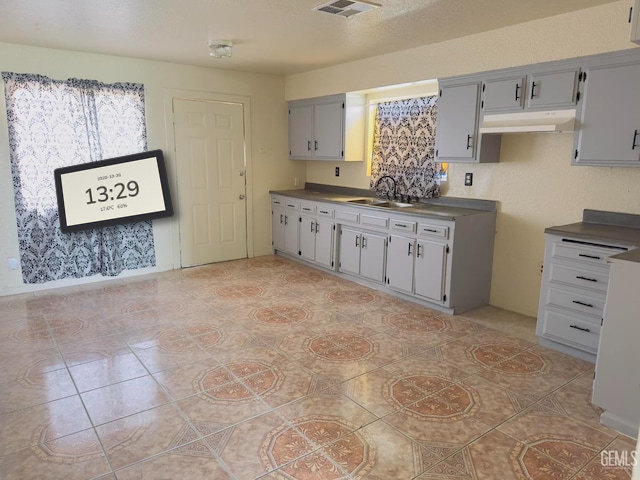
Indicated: T13:29
